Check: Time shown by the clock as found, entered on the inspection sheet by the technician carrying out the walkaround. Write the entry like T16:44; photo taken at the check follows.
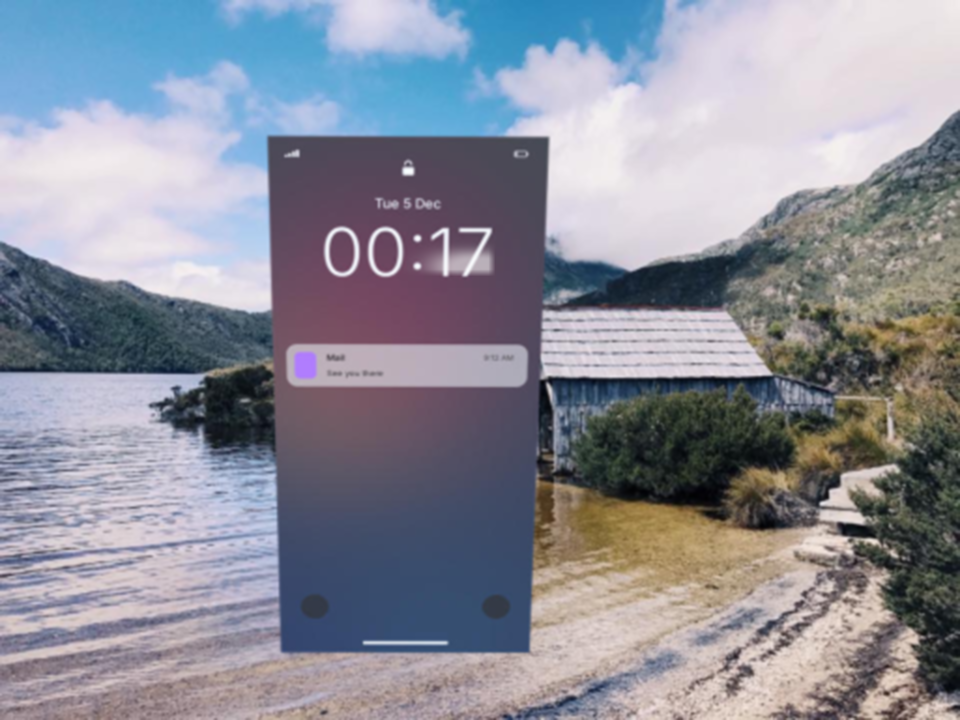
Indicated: T00:17
